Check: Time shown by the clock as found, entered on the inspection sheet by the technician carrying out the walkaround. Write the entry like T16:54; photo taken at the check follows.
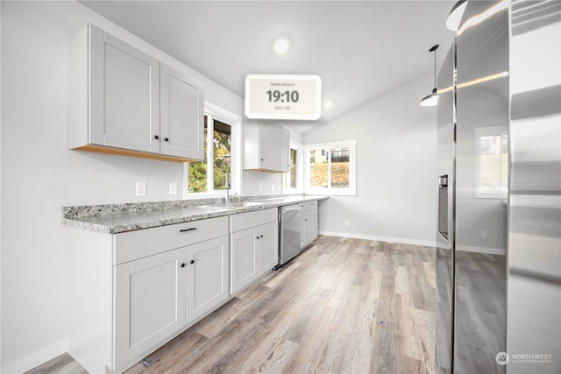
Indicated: T19:10
